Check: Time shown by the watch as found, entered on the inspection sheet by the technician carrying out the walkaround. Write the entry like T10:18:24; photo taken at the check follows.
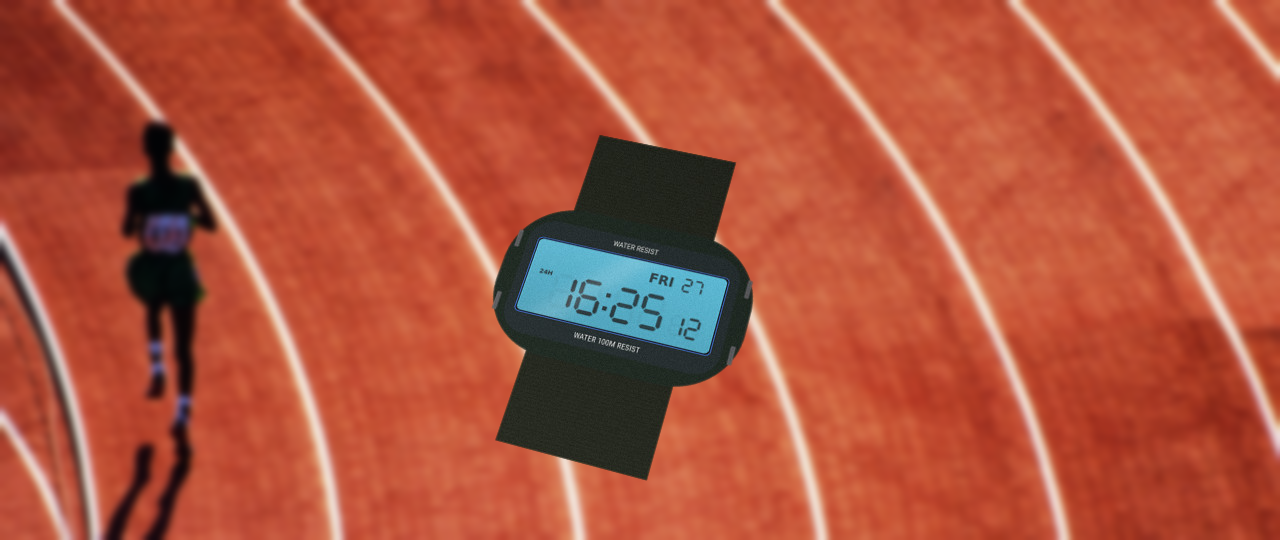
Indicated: T16:25:12
